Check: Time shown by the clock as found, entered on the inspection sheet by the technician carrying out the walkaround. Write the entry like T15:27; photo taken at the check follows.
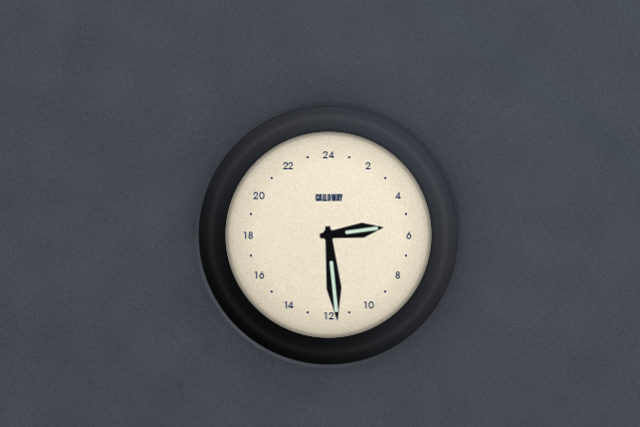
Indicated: T05:29
